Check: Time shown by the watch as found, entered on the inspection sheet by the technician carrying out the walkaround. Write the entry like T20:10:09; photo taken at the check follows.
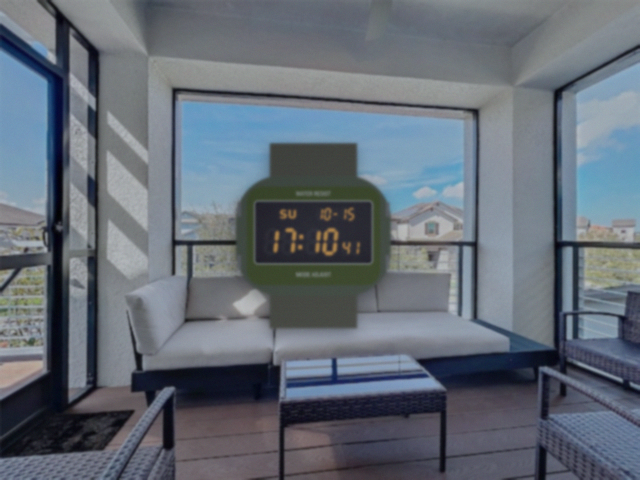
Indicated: T17:10:41
